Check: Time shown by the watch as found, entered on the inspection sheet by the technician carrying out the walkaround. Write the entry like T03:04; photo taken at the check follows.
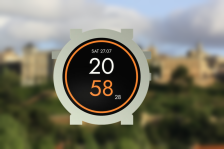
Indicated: T20:58
